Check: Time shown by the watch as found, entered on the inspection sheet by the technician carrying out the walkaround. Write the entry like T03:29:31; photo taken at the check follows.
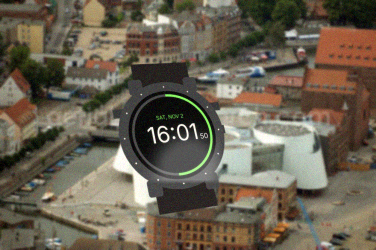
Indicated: T16:01:50
